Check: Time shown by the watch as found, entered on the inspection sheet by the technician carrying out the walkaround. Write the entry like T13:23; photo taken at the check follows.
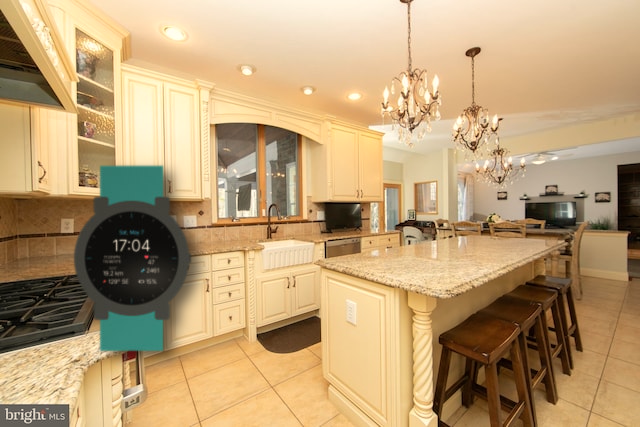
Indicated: T17:04
